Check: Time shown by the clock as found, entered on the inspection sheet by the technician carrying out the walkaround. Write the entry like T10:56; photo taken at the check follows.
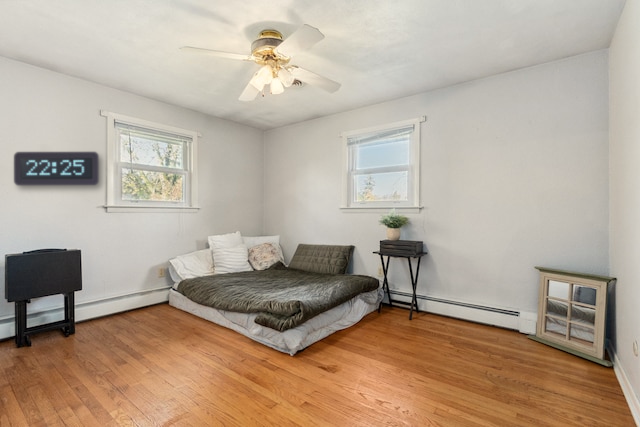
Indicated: T22:25
